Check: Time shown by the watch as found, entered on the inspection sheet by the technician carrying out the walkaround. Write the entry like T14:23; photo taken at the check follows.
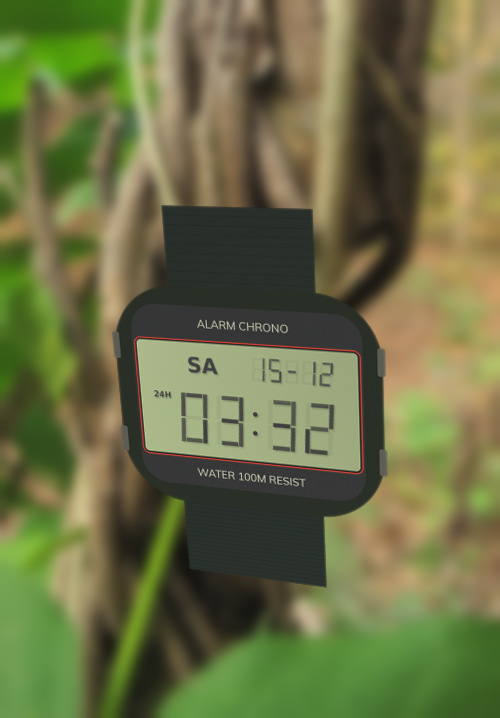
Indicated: T03:32
